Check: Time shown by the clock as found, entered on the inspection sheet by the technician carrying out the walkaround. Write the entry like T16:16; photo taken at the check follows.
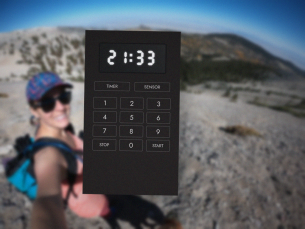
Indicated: T21:33
